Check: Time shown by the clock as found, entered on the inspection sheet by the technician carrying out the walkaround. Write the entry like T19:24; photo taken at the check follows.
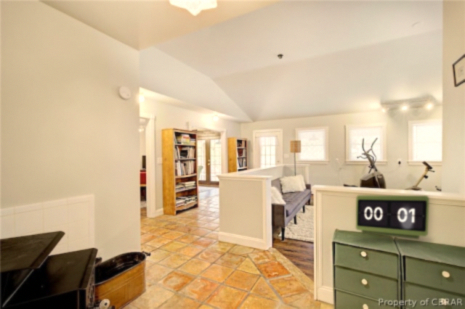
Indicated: T00:01
